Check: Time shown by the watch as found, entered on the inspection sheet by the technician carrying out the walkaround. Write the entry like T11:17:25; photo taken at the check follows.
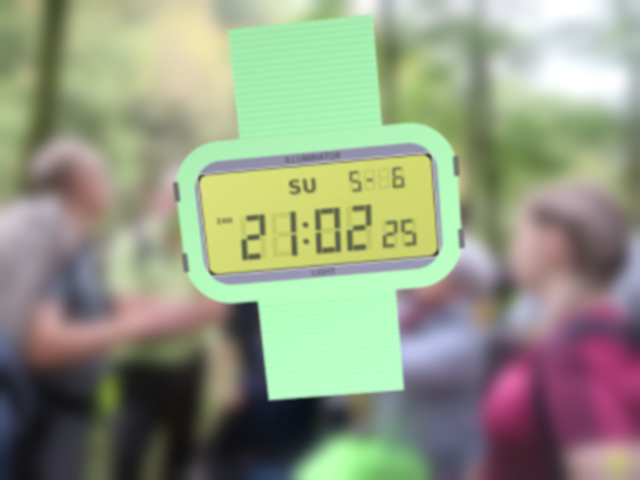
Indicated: T21:02:25
